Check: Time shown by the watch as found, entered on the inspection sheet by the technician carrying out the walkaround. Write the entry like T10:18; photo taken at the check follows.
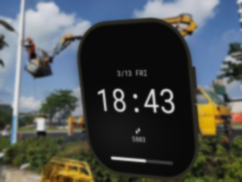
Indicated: T18:43
